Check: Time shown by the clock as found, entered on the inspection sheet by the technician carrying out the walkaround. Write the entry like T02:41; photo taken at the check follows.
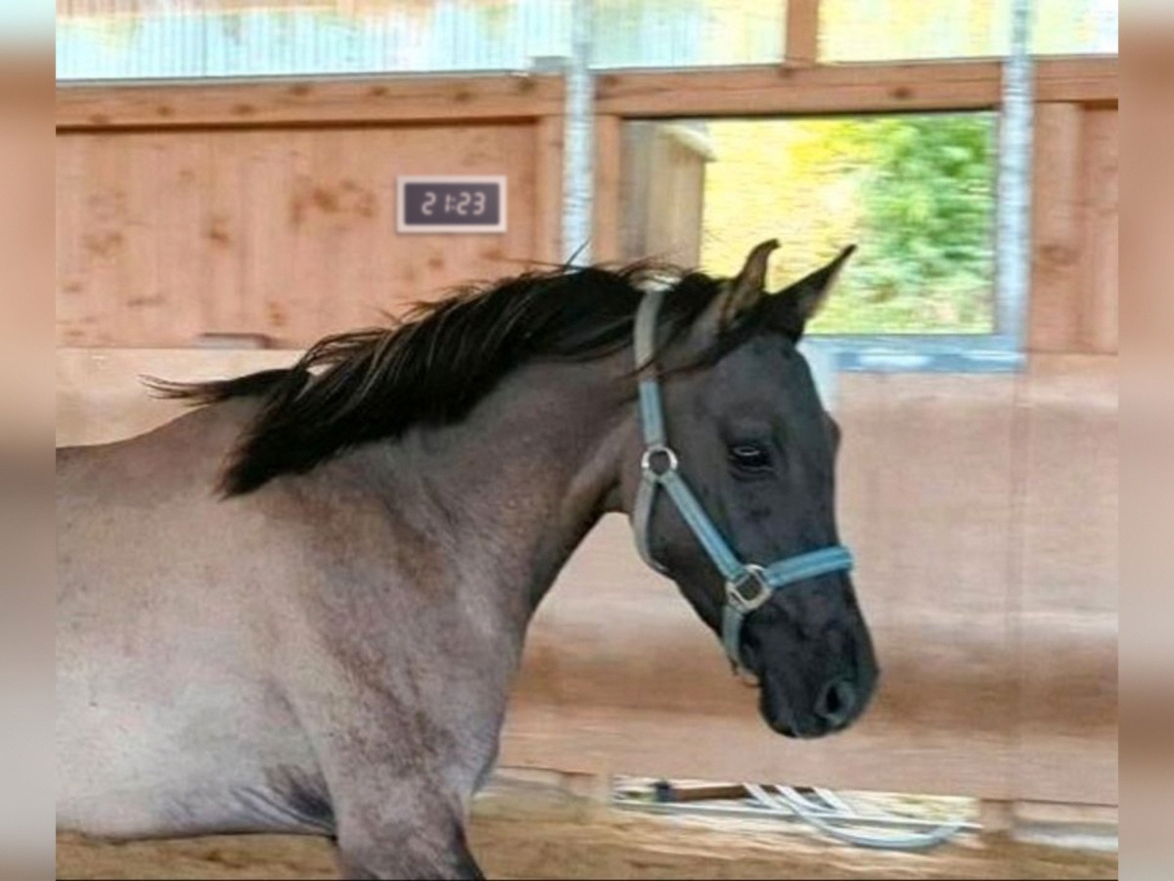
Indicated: T21:23
